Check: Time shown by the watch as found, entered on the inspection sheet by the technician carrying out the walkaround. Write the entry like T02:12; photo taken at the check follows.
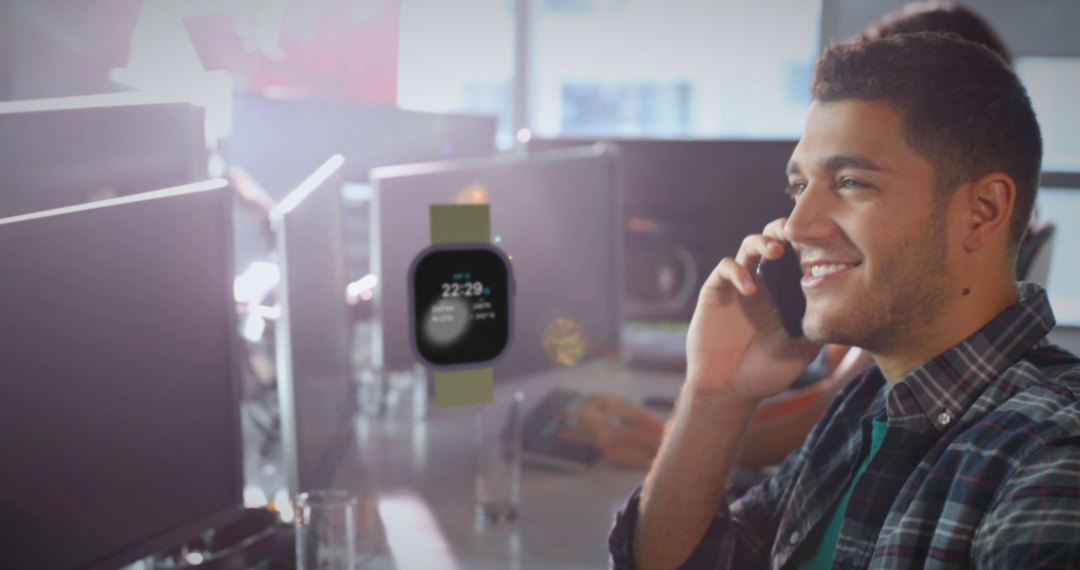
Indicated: T22:29
